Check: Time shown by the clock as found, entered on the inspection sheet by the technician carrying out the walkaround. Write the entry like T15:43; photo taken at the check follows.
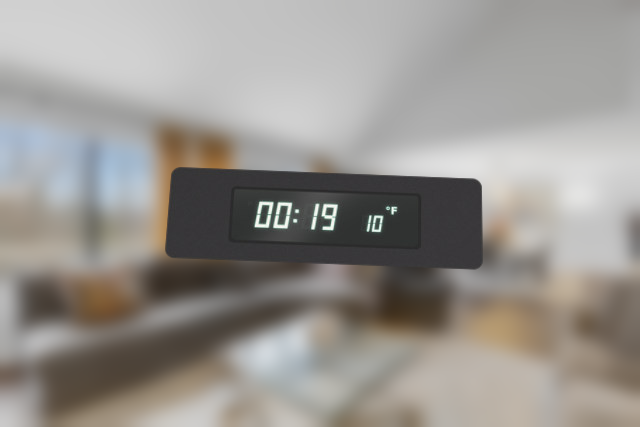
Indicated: T00:19
